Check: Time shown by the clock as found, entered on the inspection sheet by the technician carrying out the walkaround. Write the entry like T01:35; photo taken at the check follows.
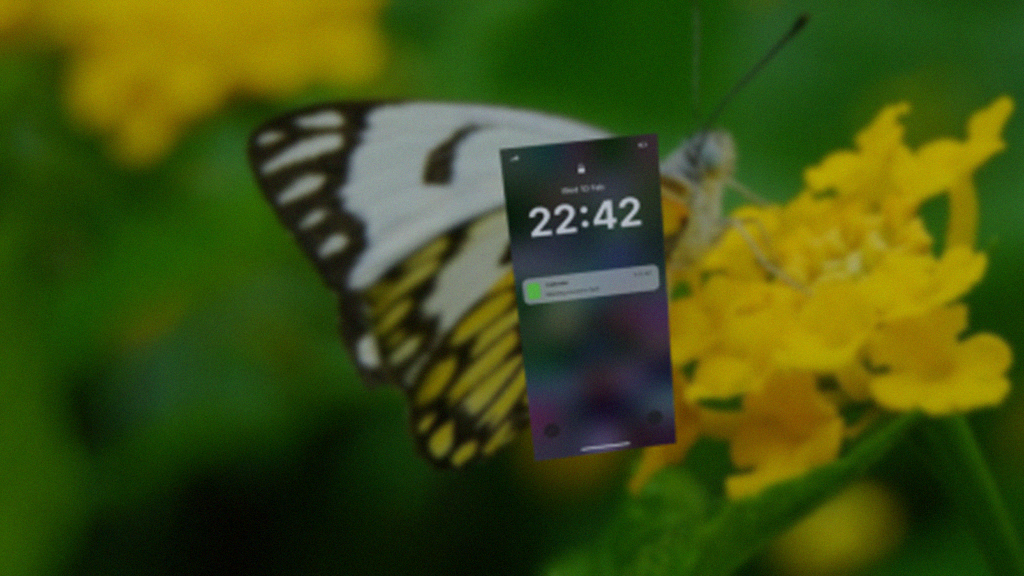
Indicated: T22:42
